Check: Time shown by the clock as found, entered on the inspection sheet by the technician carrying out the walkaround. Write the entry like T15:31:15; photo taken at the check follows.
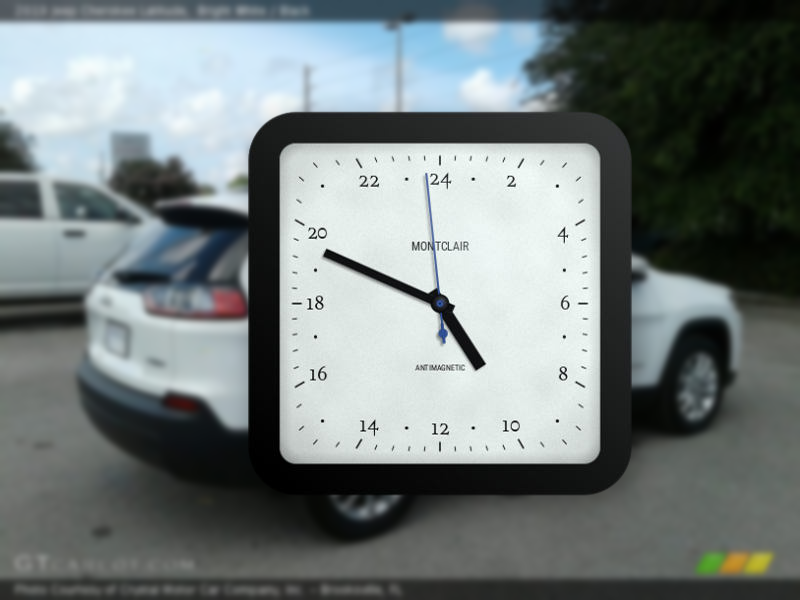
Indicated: T09:48:59
